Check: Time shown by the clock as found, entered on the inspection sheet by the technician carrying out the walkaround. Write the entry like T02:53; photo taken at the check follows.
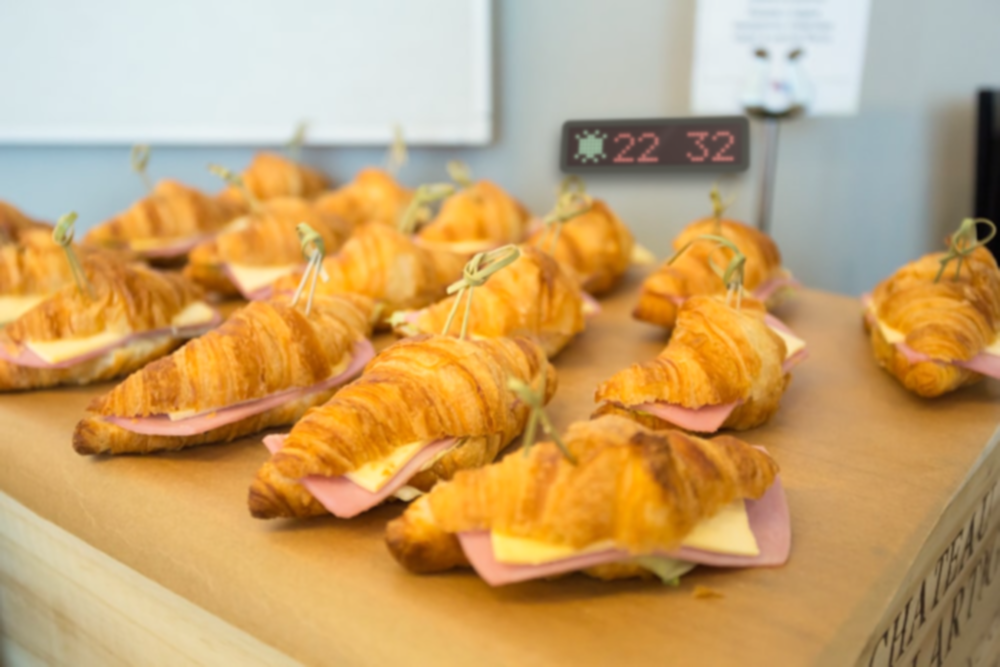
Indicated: T22:32
